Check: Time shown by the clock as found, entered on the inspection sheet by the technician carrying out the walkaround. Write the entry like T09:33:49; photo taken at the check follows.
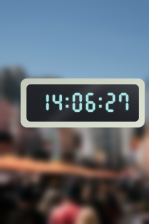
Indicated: T14:06:27
